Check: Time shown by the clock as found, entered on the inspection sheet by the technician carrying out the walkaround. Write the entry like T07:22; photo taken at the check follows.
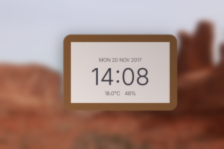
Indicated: T14:08
